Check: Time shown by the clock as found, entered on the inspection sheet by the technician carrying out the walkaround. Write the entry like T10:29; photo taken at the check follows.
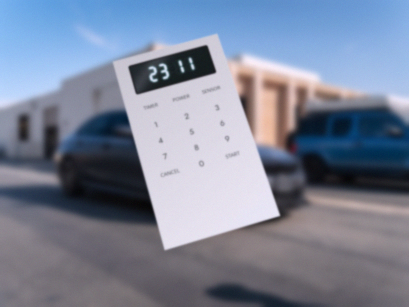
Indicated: T23:11
